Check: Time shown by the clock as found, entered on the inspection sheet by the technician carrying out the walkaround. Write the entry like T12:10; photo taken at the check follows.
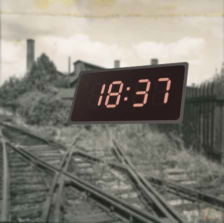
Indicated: T18:37
